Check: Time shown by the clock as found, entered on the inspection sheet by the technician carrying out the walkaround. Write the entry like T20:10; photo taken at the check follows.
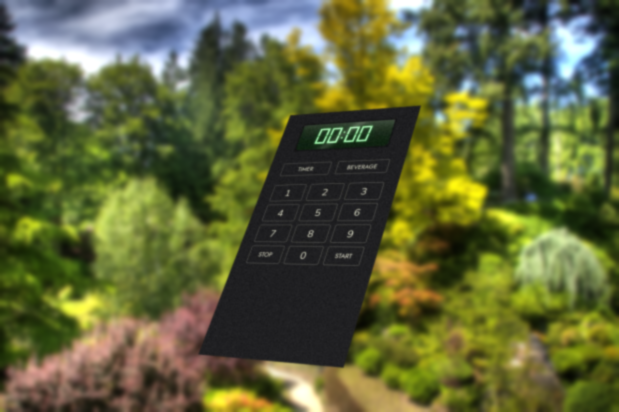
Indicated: T00:00
